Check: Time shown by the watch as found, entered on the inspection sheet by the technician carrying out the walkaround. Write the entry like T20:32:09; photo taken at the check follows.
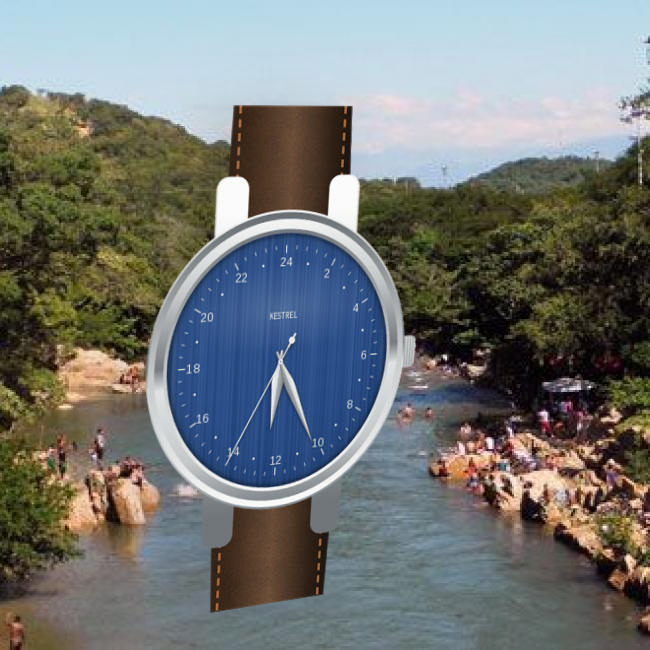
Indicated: T12:25:35
